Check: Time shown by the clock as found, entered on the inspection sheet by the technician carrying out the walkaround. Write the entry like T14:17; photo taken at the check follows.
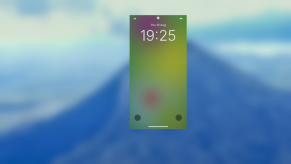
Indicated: T19:25
